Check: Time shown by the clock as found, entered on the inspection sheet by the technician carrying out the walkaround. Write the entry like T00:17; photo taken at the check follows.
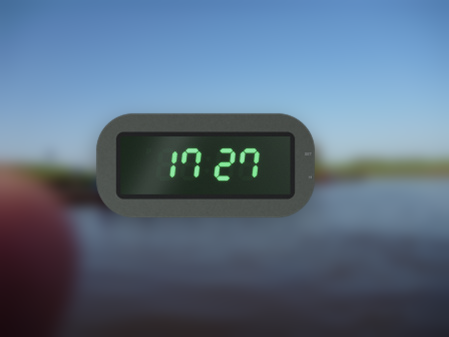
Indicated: T17:27
